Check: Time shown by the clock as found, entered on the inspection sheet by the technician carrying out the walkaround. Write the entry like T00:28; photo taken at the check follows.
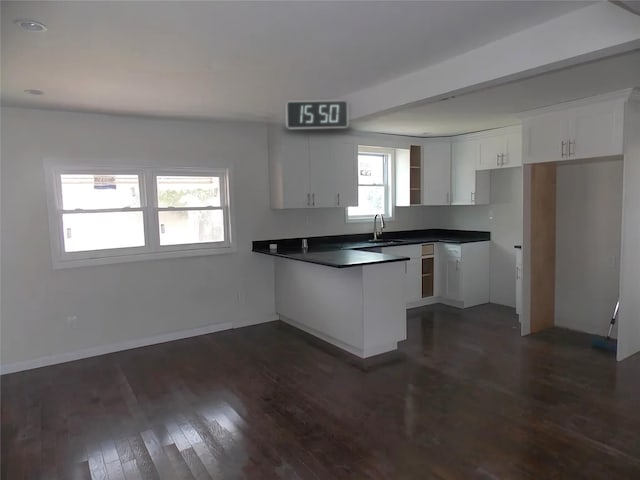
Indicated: T15:50
